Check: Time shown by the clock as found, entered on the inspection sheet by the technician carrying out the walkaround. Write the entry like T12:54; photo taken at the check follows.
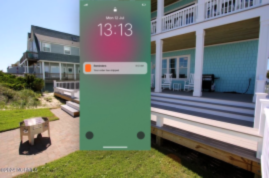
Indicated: T13:13
